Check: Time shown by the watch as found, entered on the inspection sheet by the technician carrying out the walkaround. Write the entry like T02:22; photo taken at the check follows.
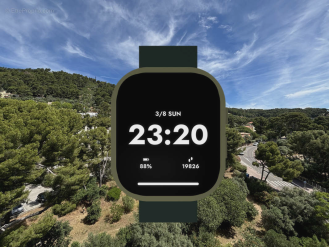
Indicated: T23:20
